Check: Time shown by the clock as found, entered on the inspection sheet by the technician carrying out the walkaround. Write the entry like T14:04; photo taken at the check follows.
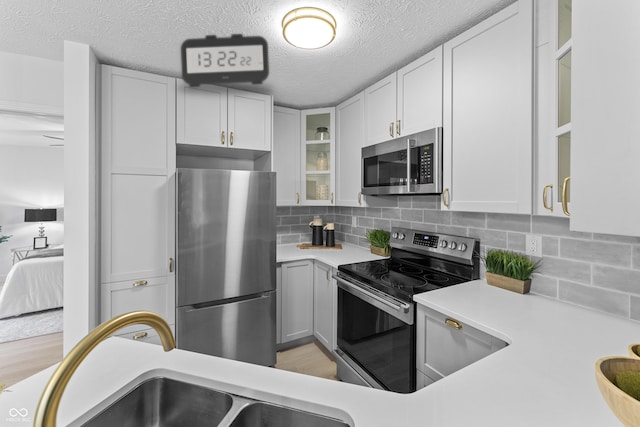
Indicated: T13:22
